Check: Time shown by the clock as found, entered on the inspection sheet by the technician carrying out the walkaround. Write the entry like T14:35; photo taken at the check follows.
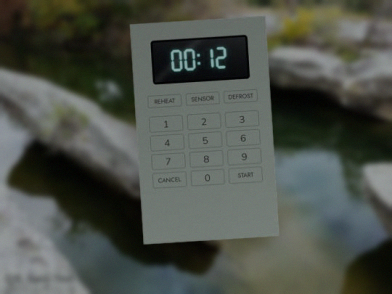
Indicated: T00:12
